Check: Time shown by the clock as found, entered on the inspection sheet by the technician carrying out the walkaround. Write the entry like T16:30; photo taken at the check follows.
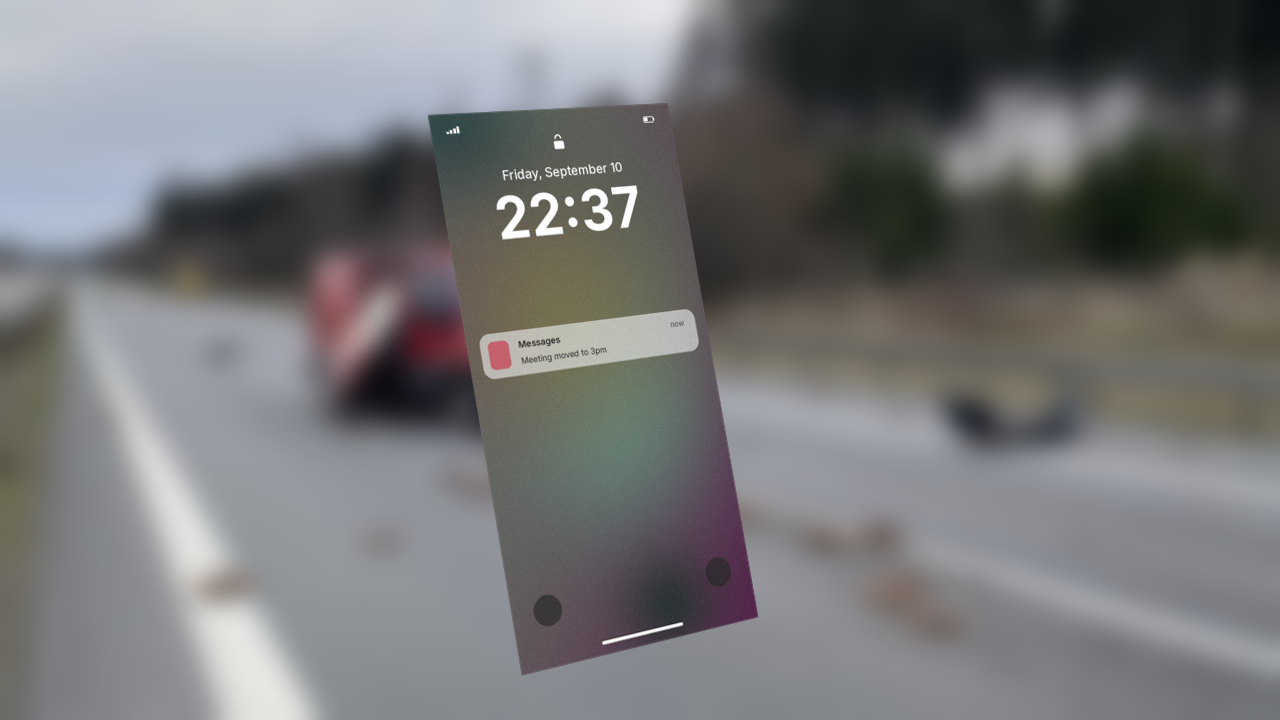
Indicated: T22:37
